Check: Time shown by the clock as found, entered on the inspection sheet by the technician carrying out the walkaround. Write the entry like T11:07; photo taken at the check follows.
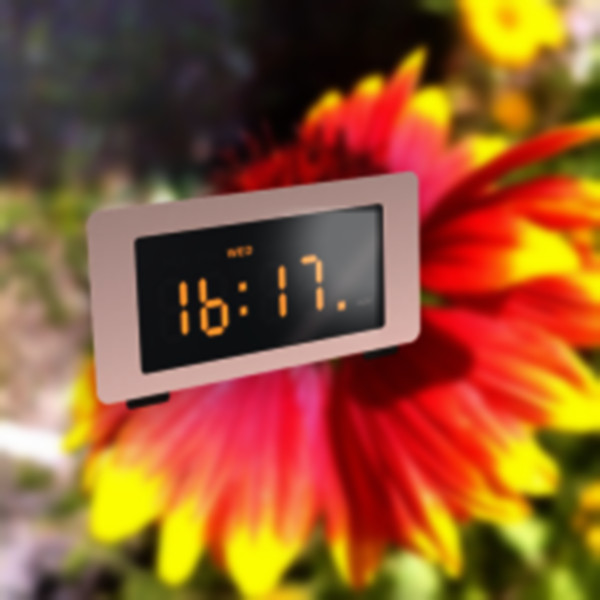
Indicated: T16:17
